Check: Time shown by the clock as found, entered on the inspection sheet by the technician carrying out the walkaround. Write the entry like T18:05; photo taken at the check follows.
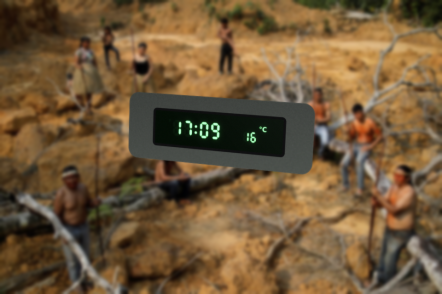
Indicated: T17:09
